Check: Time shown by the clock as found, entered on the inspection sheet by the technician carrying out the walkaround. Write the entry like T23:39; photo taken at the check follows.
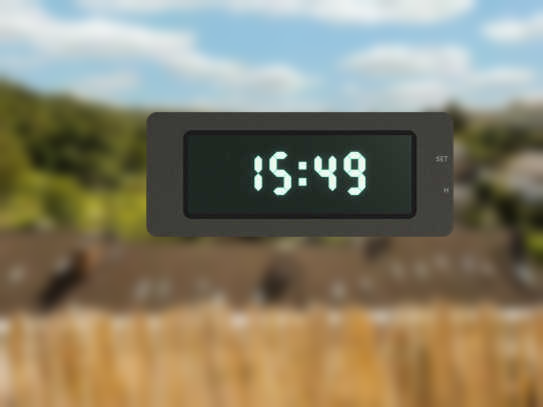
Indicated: T15:49
